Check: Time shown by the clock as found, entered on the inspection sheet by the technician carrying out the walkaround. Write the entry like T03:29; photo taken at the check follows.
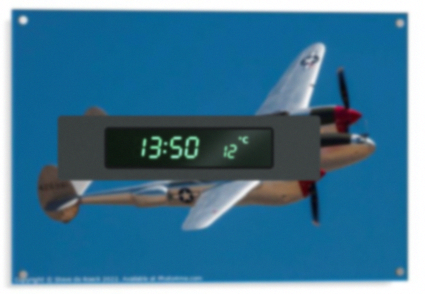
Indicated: T13:50
